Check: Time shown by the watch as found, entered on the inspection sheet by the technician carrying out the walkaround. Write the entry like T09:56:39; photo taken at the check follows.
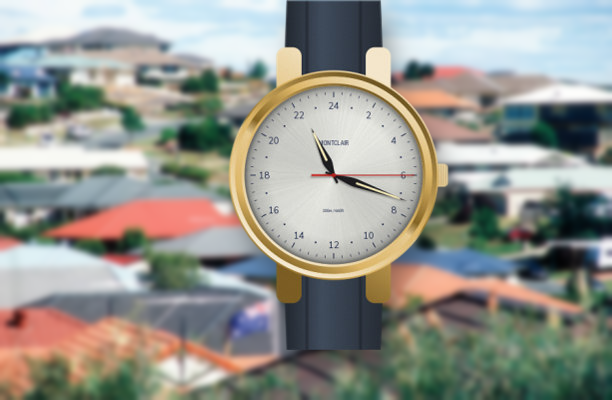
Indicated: T22:18:15
